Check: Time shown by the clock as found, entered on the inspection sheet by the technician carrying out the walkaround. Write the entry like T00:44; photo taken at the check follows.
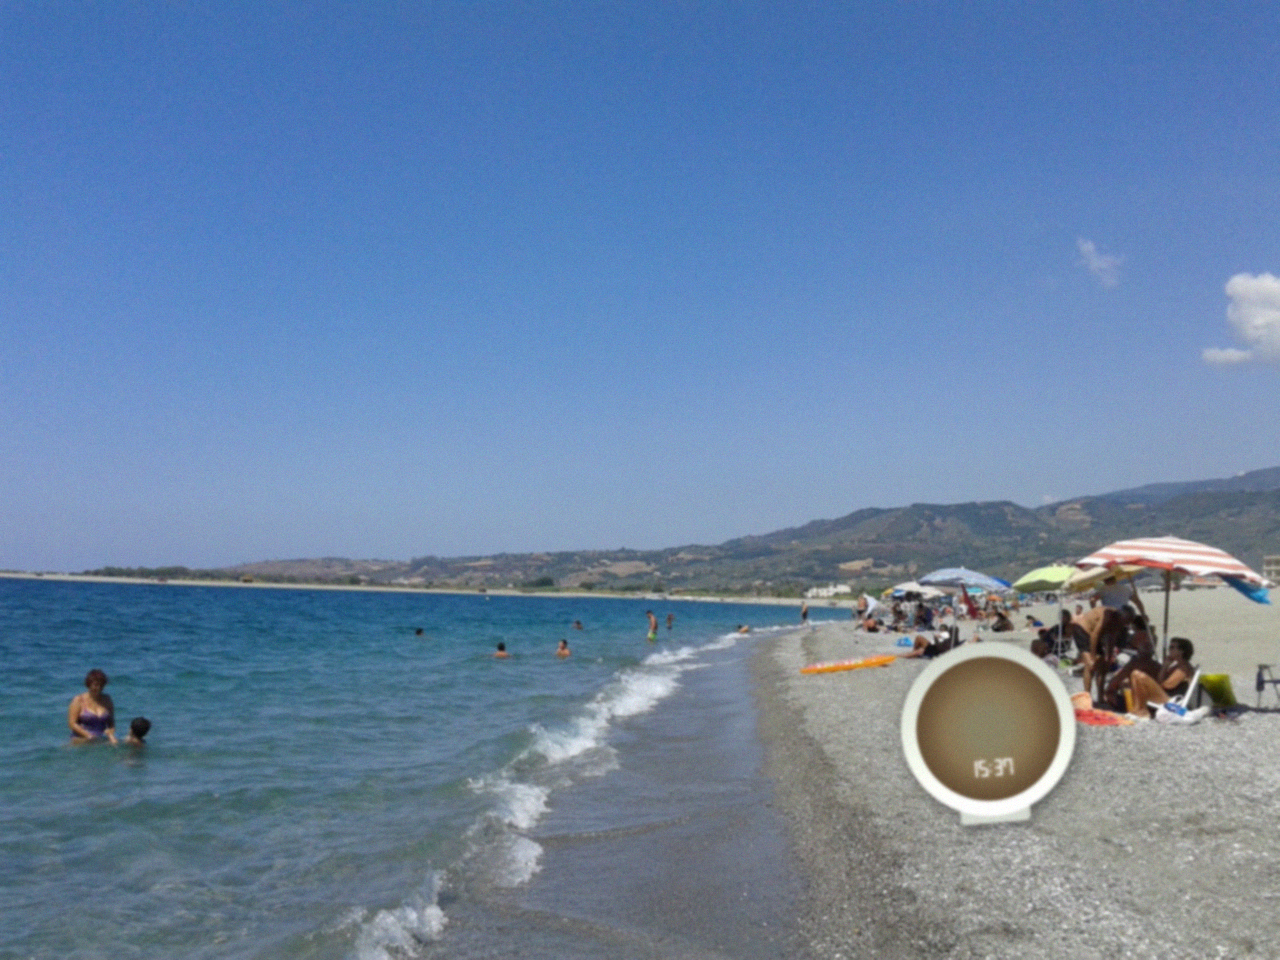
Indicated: T15:37
